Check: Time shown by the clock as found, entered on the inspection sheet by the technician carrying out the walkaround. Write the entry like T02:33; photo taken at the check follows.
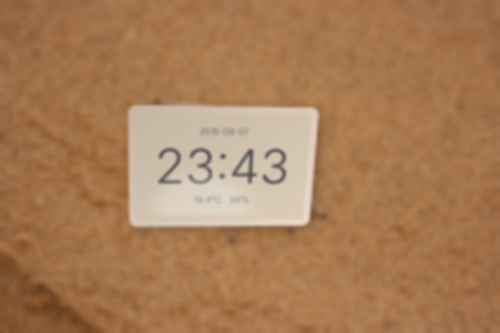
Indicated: T23:43
